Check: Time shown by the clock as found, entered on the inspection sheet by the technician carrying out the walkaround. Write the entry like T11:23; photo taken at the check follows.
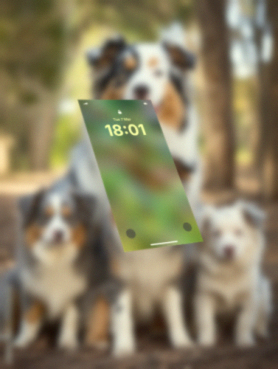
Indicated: T18:01
